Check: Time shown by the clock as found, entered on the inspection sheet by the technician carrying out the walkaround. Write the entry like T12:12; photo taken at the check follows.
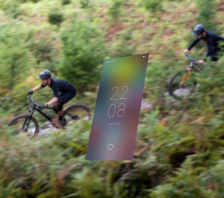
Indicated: T22:08
